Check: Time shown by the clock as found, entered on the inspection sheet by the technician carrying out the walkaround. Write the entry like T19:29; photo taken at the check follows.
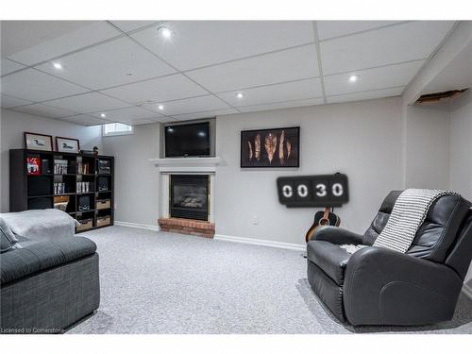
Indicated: T00:30
